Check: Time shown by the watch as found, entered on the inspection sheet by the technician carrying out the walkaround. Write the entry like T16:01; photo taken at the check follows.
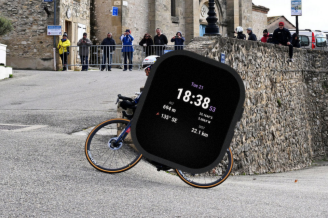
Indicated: T18:38
